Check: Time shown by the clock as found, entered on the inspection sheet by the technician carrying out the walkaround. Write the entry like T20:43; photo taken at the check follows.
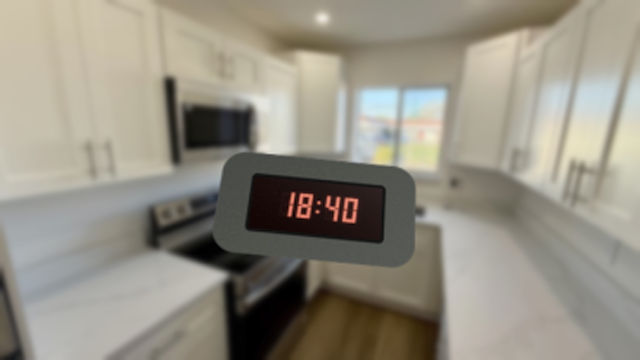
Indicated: T18:40
